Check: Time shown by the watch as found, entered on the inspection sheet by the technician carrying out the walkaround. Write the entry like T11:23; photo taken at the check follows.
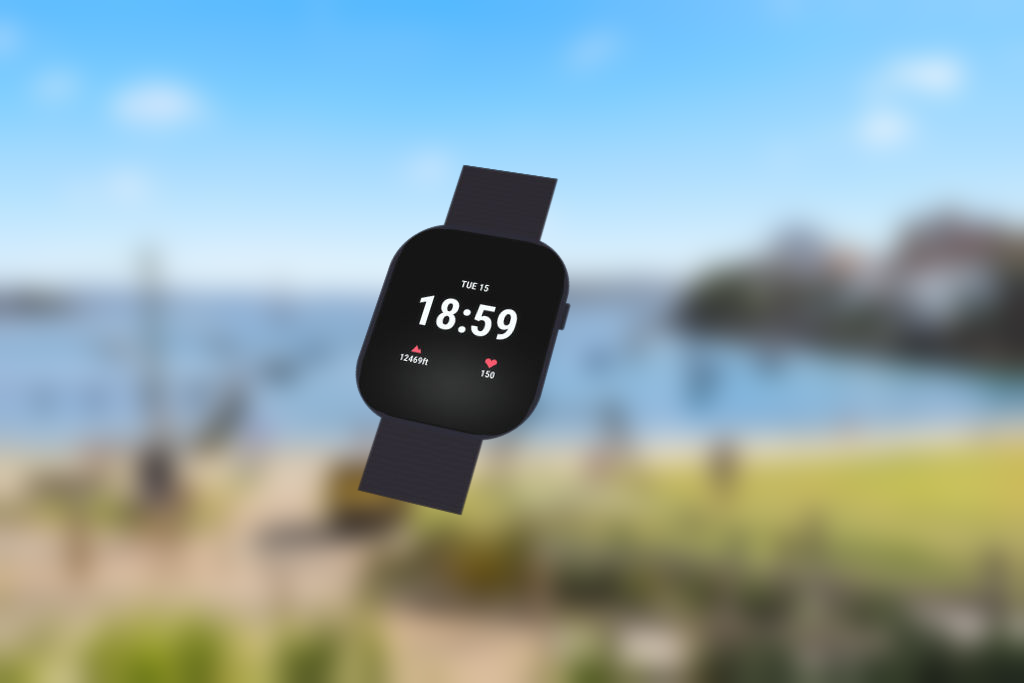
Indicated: T18:59
